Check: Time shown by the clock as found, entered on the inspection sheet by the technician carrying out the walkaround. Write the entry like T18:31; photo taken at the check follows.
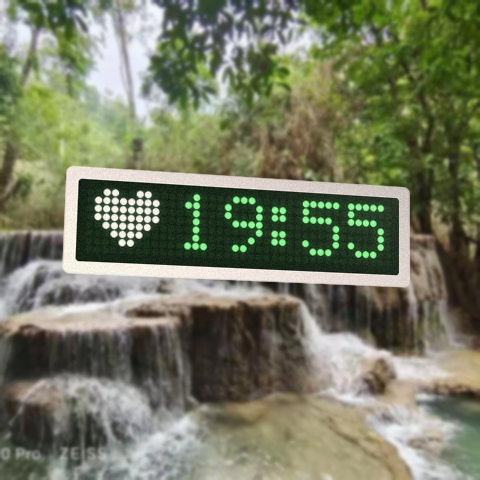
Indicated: T19:55
